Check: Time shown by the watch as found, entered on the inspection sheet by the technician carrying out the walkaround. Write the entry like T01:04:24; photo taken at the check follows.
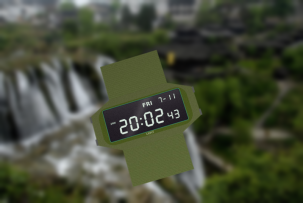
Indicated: T20:02:43
